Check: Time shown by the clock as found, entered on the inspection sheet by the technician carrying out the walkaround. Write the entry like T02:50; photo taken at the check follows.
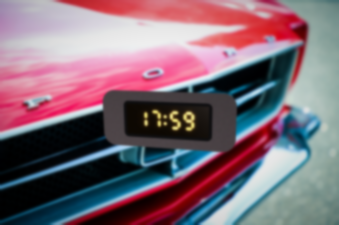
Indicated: T17:59
